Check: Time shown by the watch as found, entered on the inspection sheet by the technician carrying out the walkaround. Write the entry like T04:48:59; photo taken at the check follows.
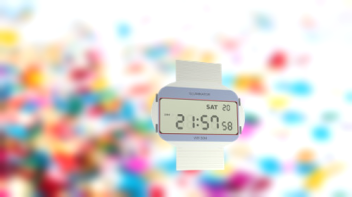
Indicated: T21:57:58
